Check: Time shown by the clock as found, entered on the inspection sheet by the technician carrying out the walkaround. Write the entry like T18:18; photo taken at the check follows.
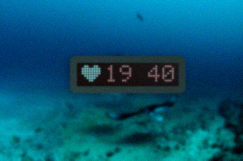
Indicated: T19:40
